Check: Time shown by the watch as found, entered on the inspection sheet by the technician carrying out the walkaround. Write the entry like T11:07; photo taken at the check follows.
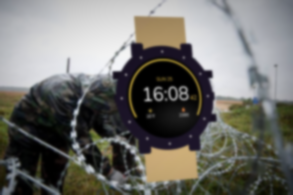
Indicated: T16:08
